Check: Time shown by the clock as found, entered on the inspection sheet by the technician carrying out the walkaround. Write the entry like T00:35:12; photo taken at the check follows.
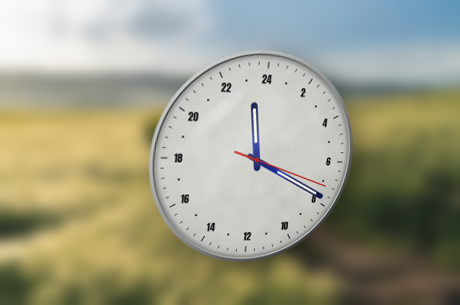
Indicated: T23:19:18
